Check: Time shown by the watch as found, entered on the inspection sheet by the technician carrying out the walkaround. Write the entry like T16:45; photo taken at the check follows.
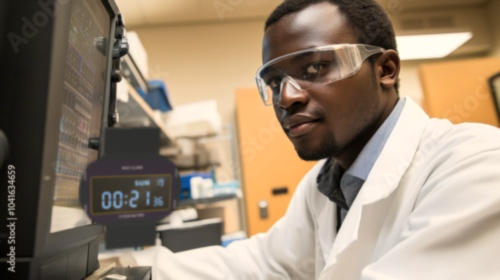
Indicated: T00:21
